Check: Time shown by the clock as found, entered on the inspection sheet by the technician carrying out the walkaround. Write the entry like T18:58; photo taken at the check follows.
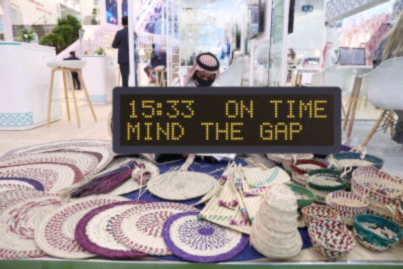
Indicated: T15:33
